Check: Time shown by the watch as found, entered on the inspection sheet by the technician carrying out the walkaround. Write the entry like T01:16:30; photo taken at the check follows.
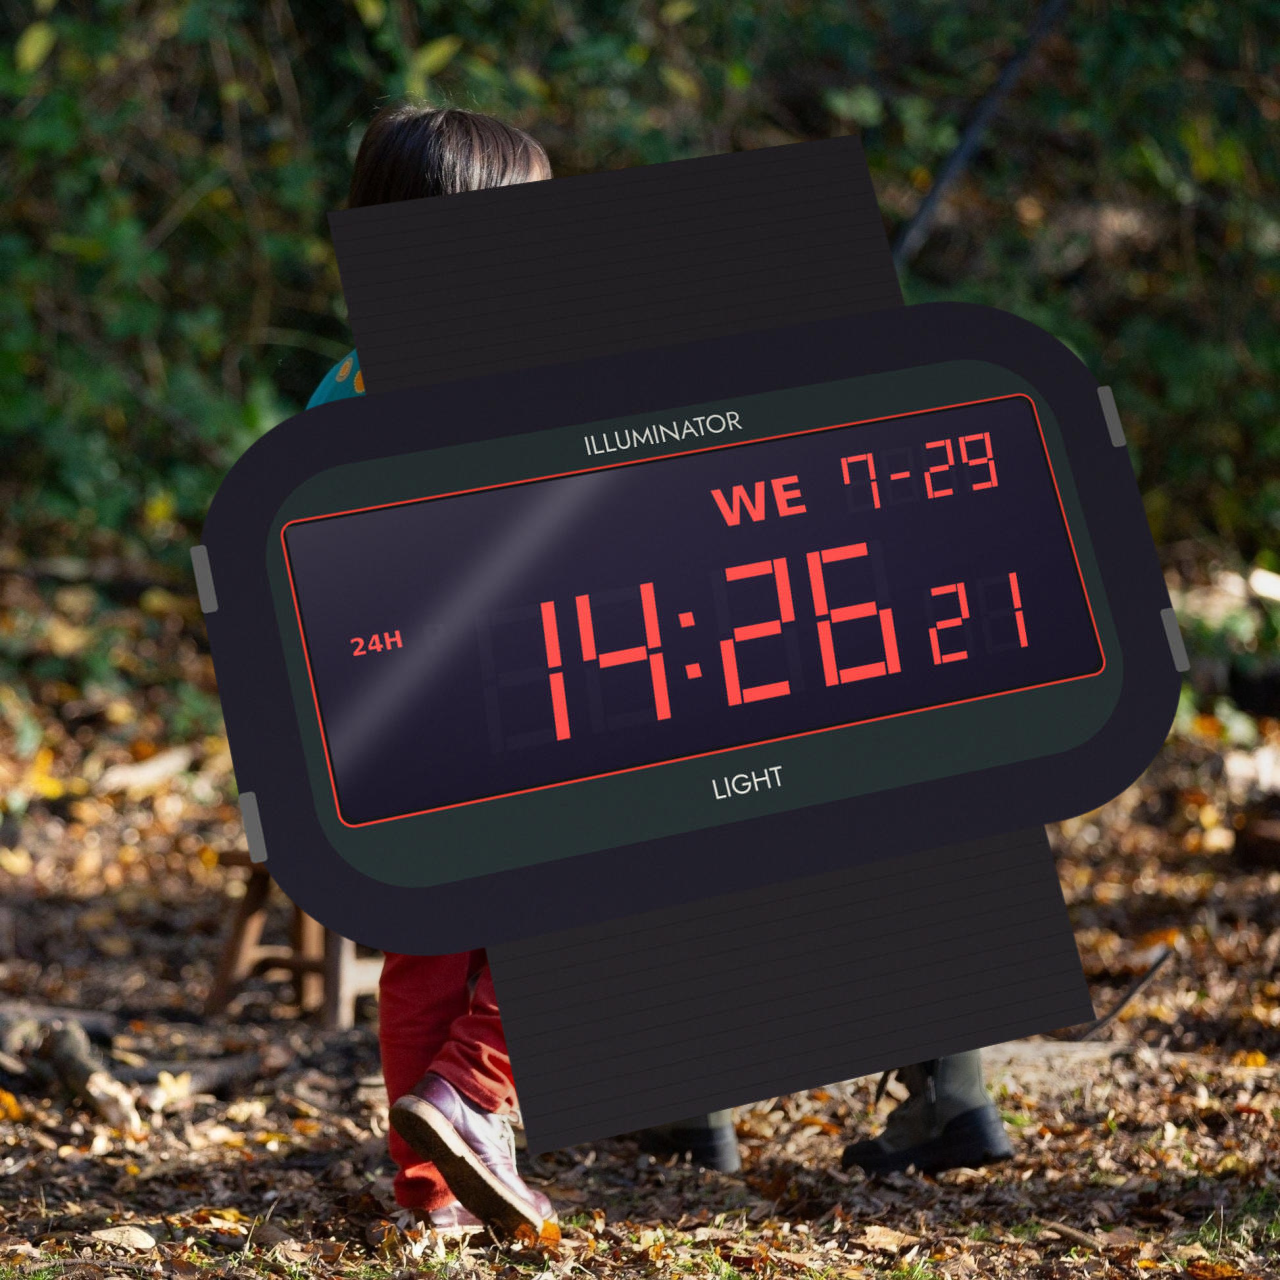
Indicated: T14:26:21
